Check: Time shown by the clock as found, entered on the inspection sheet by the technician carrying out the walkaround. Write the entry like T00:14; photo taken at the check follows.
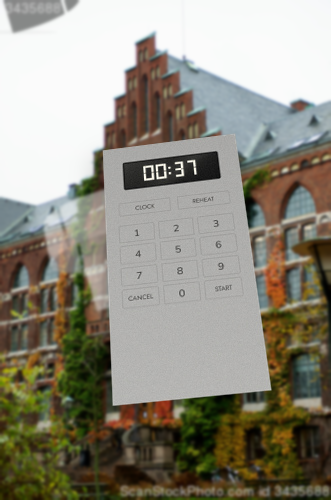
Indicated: T00:37
